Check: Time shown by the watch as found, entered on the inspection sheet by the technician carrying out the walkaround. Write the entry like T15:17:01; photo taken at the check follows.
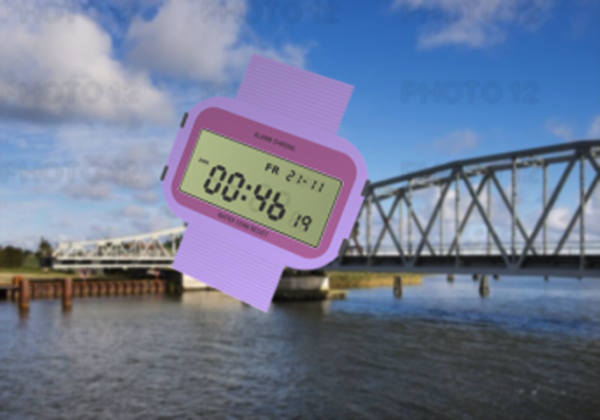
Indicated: T00:46:19
